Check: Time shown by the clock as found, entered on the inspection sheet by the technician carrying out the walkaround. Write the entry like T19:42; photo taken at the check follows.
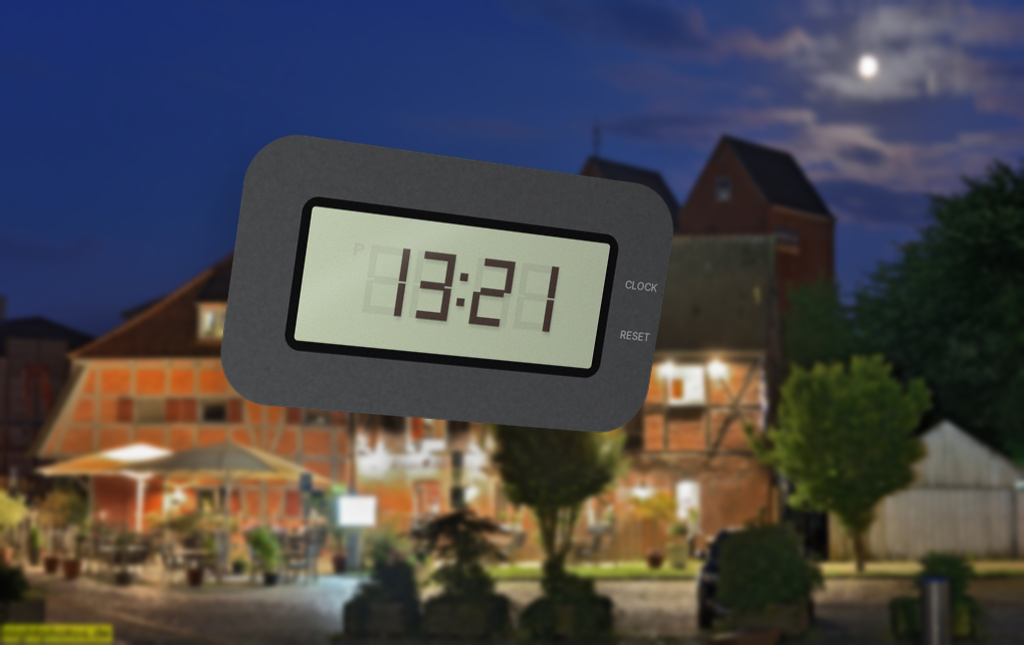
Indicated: T13:21
